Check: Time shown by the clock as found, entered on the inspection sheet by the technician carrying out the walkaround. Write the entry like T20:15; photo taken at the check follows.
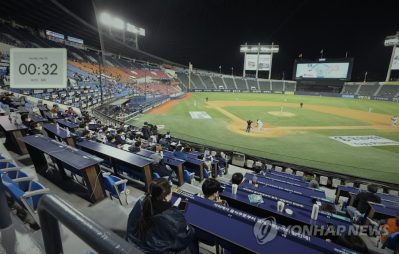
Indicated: T00:32
